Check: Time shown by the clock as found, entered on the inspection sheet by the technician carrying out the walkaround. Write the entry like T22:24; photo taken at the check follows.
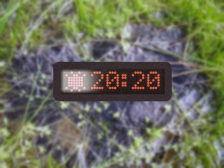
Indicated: T20:20
